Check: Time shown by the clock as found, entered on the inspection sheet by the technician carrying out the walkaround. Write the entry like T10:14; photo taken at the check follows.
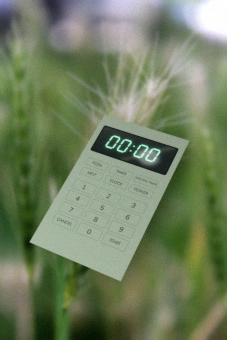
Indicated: T00:00
